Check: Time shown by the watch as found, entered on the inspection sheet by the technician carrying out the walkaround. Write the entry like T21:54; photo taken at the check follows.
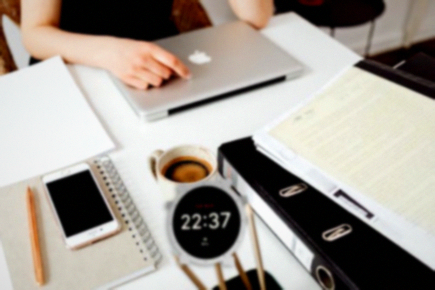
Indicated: T22:37
